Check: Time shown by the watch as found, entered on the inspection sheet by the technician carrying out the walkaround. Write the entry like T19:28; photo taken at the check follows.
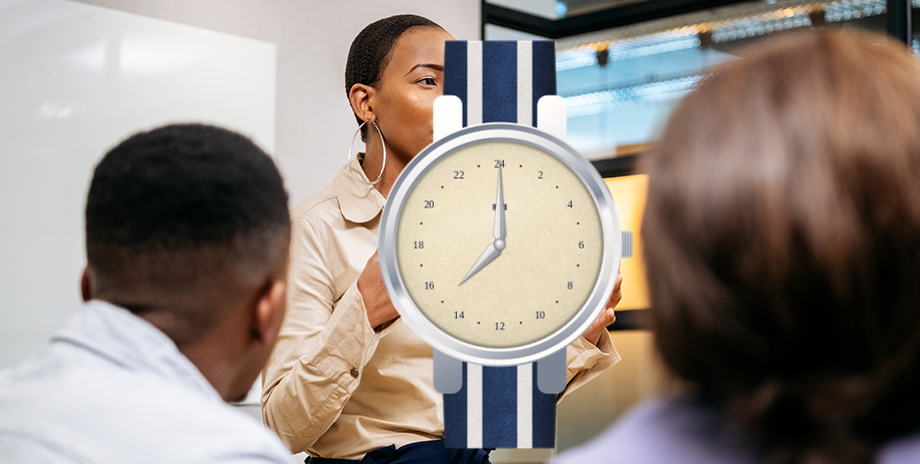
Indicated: T15:00
